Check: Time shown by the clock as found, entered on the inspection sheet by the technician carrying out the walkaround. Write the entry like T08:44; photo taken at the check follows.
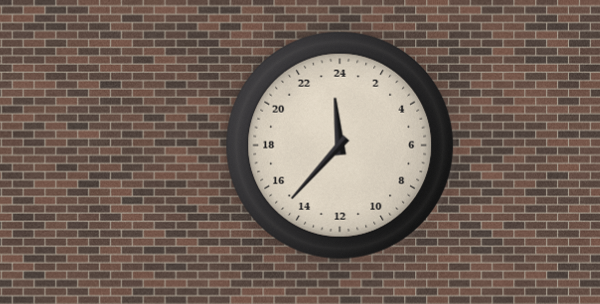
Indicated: T23:37
